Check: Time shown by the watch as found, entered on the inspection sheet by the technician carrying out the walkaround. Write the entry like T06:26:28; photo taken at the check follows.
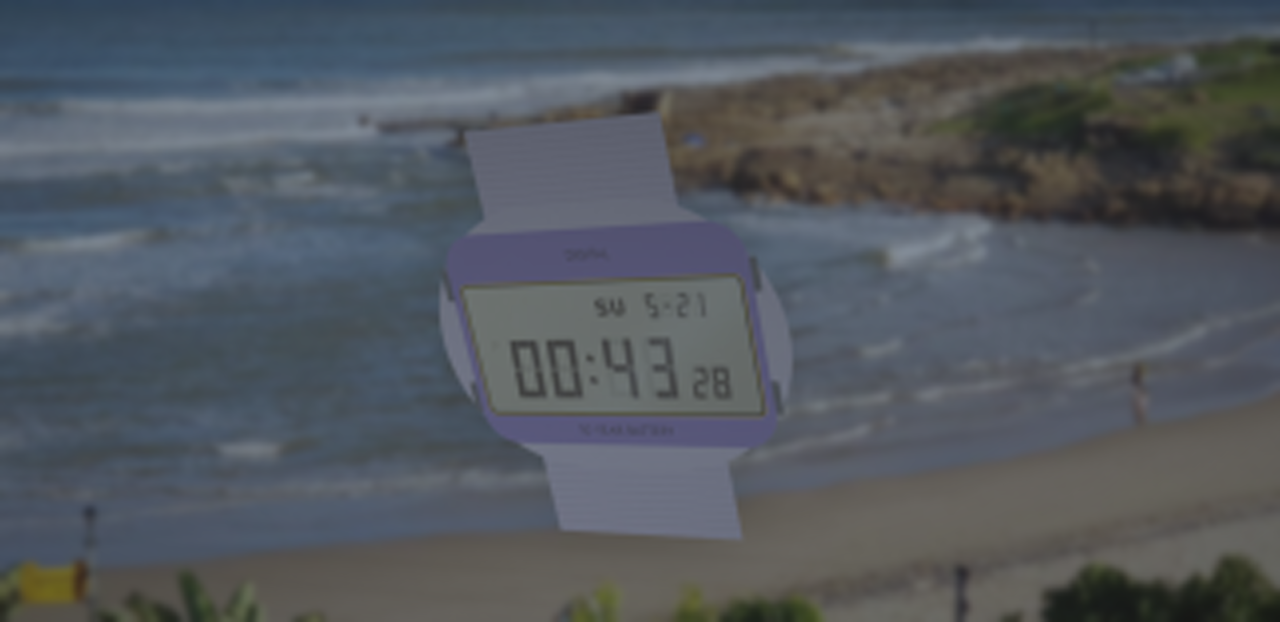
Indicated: T00:43:28
